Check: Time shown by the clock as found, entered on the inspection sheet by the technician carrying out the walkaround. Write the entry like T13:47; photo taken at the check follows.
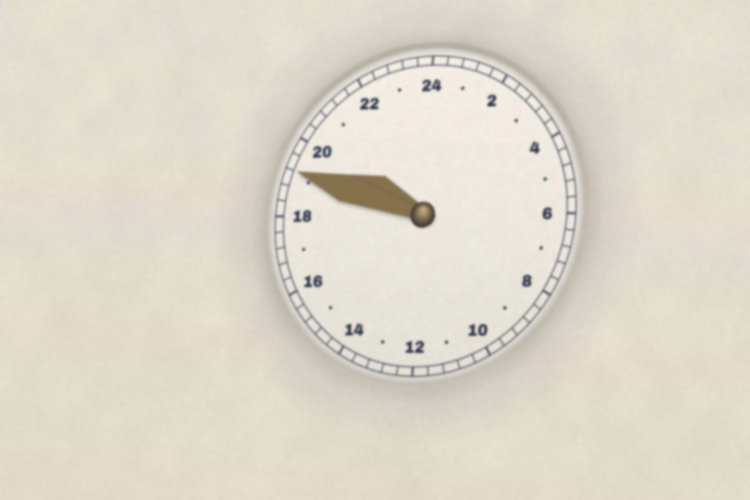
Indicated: T19:48
